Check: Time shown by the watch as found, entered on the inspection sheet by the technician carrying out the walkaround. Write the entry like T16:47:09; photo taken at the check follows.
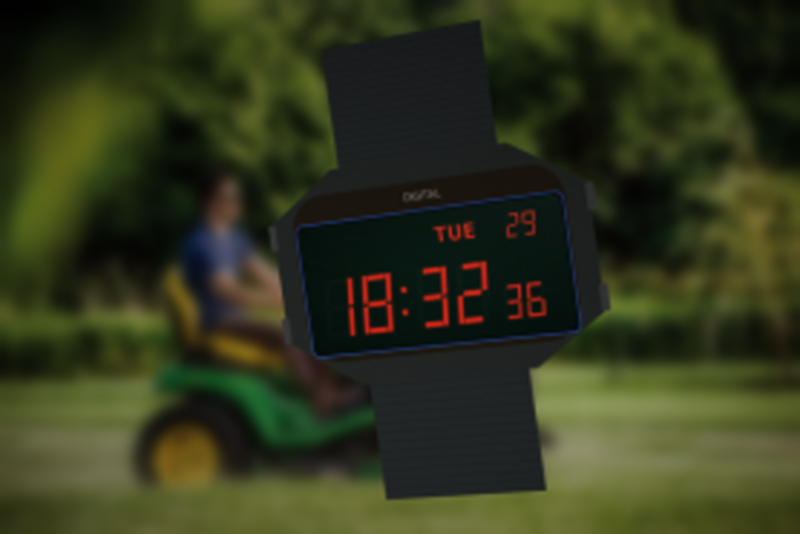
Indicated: T18:32:36
